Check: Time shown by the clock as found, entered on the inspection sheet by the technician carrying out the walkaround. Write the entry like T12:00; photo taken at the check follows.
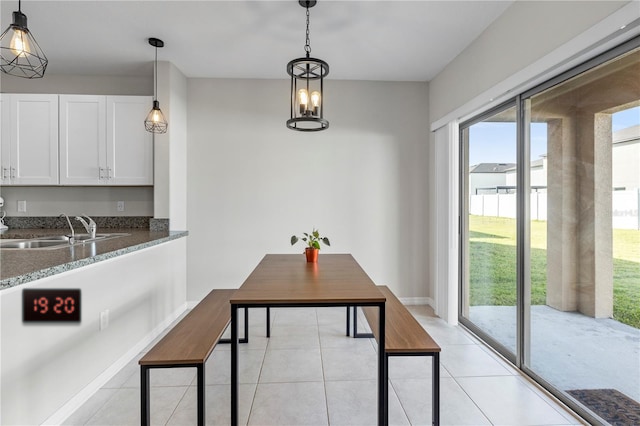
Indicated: T19:20
